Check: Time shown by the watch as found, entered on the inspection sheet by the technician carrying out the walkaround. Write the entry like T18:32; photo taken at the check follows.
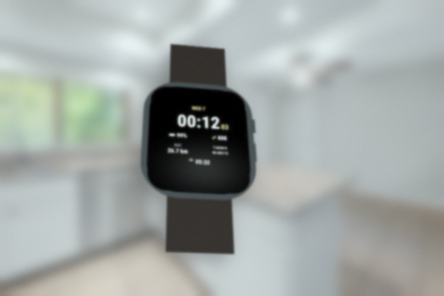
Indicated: T00:12
